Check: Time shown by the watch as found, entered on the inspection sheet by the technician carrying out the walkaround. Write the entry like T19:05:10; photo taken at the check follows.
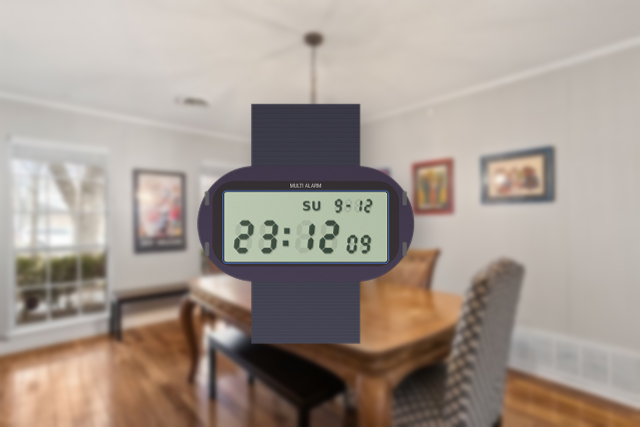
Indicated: T23:12:09
